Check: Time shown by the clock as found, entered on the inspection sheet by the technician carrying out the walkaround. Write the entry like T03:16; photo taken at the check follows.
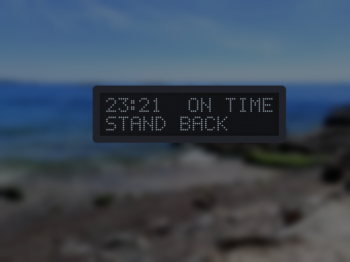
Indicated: T23:21
